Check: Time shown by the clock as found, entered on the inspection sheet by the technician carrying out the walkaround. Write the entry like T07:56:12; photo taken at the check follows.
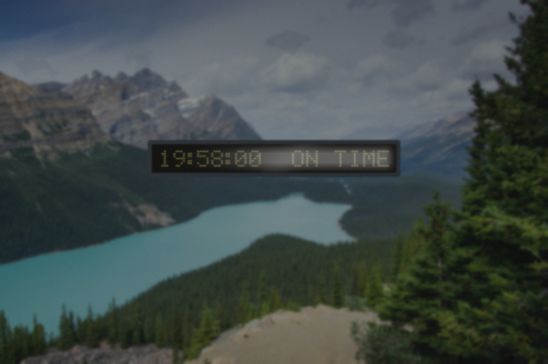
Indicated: T19:58:00
